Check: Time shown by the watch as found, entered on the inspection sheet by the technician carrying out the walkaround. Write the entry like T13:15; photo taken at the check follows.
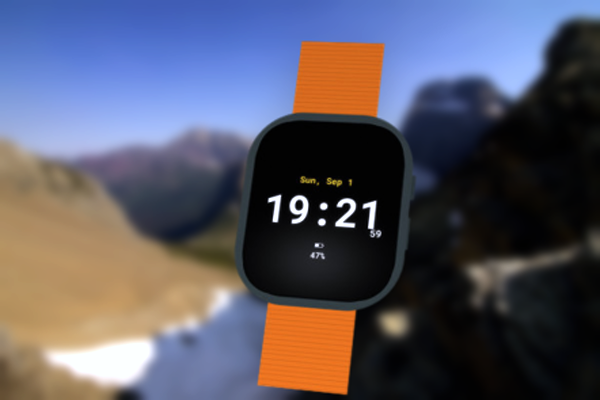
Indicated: T19:21
